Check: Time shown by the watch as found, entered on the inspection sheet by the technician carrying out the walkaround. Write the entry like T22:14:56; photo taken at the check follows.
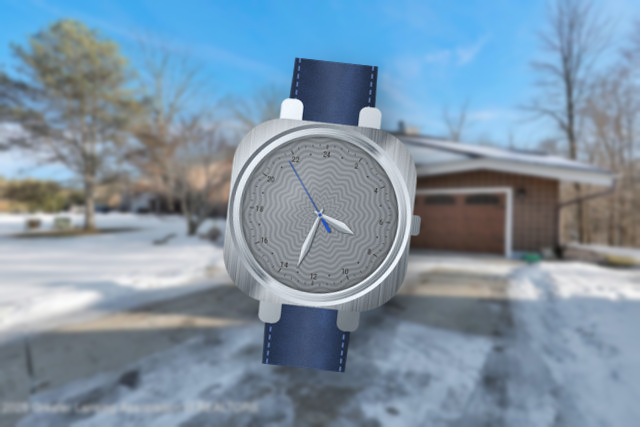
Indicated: T07:32:54
